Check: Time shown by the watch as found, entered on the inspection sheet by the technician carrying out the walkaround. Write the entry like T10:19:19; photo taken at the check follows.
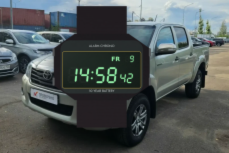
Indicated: T14:58:42
